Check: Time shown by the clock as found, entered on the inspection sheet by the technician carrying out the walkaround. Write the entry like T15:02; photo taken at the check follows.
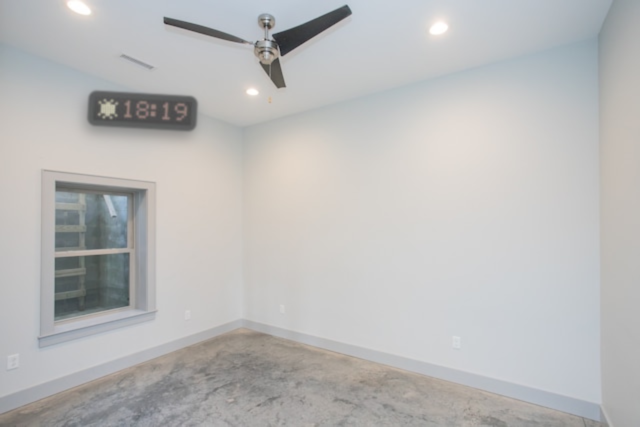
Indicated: T18:19
